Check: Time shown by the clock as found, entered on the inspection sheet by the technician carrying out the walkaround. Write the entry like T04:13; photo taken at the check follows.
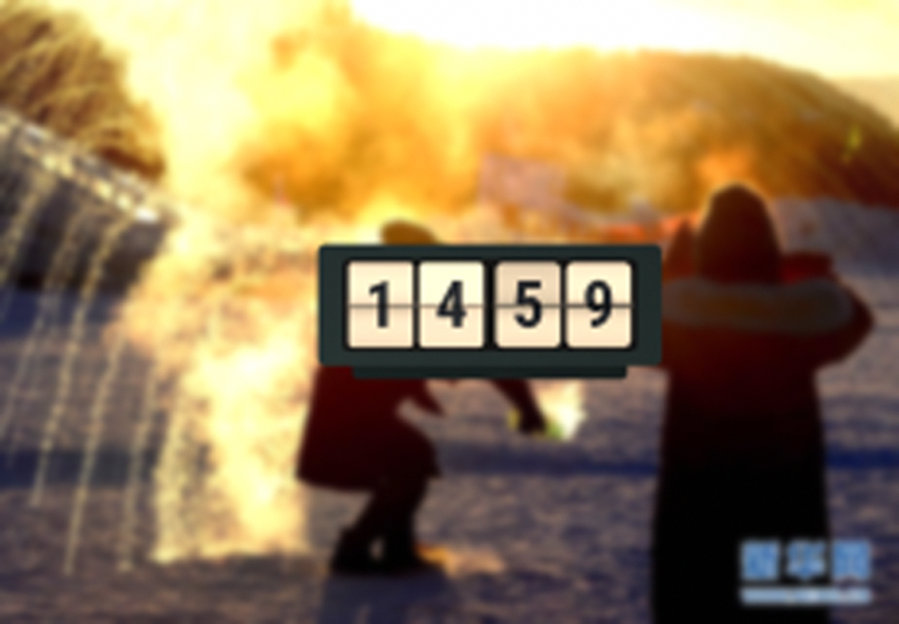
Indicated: T14:59
